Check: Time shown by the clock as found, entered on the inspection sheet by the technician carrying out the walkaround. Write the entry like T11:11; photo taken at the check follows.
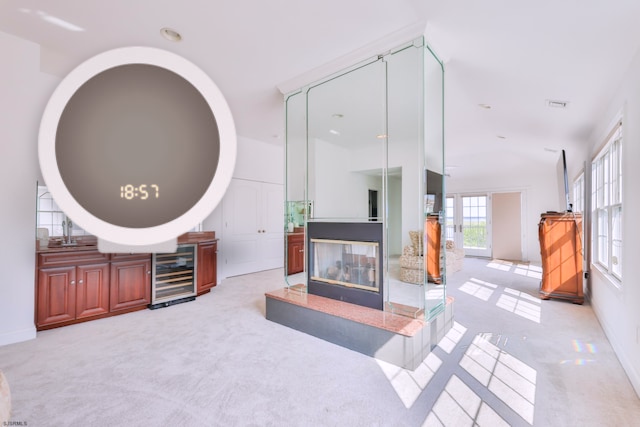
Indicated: T18:57
